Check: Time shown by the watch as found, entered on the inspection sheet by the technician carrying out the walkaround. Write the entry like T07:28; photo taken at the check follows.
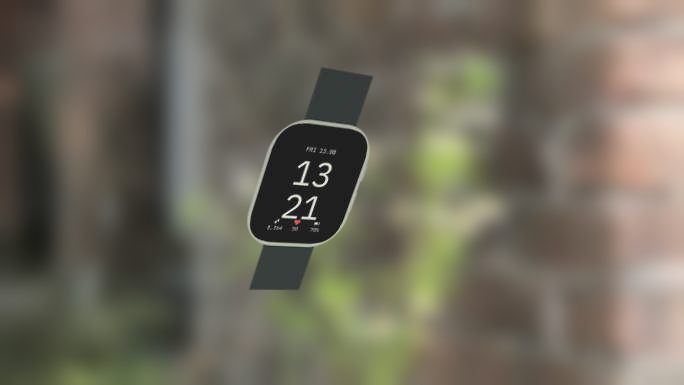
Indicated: T13:21
